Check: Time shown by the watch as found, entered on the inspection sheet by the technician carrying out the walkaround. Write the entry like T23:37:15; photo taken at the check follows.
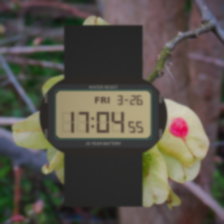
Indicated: T17:04:55
